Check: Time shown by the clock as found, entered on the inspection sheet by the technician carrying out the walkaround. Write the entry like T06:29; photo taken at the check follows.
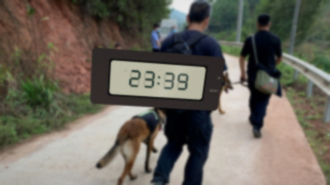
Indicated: T23:39
